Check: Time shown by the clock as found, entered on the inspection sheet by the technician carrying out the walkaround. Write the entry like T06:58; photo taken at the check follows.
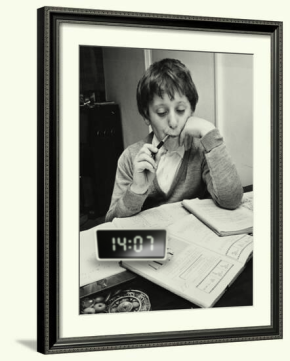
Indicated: T14:07
